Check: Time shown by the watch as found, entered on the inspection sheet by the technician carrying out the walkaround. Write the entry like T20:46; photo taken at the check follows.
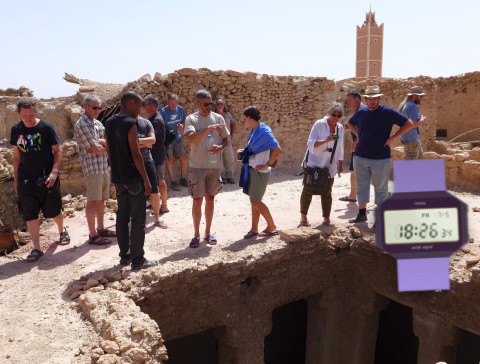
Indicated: T18:26
